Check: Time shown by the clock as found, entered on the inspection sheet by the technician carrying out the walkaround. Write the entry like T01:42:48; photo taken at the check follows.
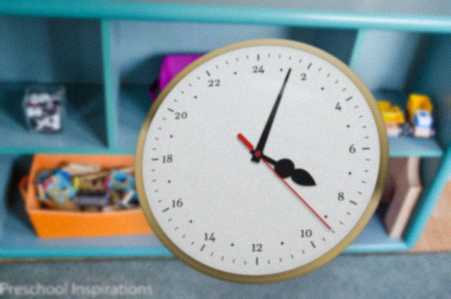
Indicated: T08:03:23
